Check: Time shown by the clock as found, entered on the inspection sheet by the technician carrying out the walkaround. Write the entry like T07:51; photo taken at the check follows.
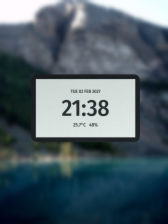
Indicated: T21:38
